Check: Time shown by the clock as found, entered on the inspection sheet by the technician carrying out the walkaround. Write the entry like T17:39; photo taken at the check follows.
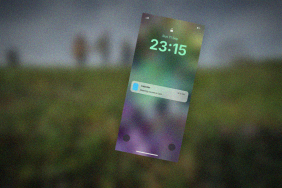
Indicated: T23:15
